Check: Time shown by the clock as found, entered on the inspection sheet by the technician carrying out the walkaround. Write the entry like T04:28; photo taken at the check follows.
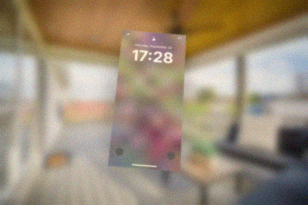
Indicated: T17:28
